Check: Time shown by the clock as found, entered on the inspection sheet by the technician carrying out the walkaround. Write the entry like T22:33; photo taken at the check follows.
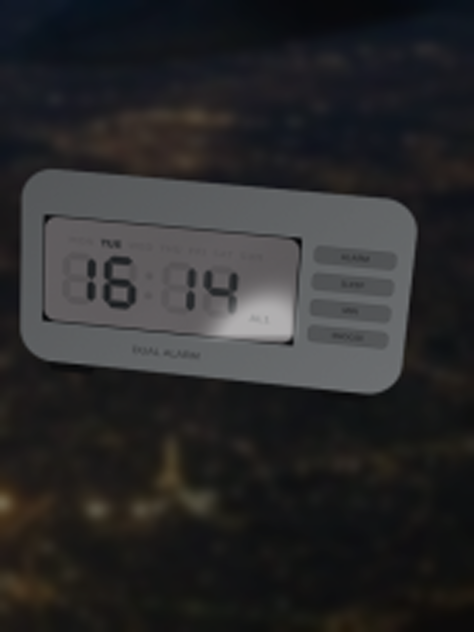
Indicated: T16:14
